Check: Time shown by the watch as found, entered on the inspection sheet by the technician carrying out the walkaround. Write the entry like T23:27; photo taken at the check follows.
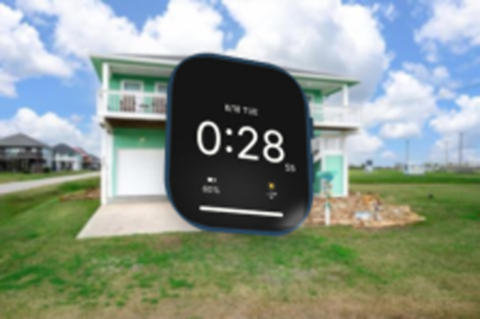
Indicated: T00:28
